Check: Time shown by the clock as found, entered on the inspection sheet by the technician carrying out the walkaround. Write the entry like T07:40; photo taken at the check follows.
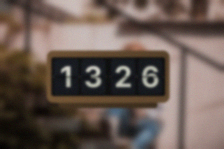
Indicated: T13:26
